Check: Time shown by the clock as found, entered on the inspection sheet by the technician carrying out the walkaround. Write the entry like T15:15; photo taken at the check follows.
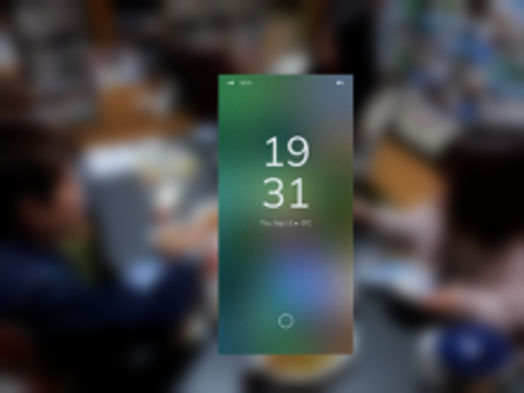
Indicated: T19:31
